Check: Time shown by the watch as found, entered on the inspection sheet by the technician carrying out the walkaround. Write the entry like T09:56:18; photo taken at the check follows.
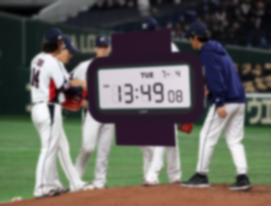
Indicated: T13:49:08
